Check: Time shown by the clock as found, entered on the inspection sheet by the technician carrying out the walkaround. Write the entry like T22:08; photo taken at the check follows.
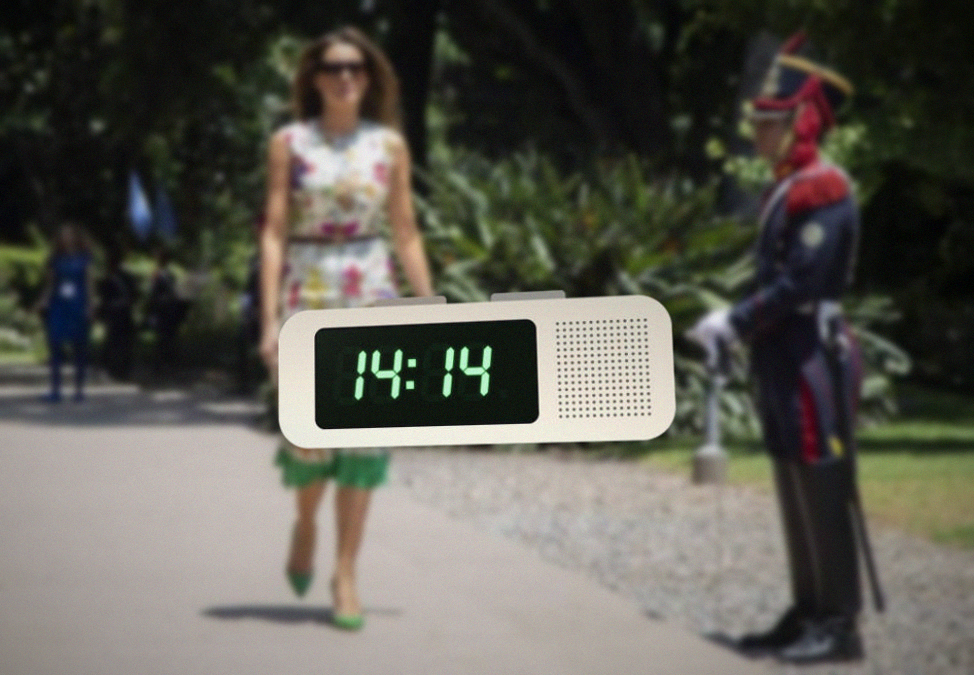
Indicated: T14:14
